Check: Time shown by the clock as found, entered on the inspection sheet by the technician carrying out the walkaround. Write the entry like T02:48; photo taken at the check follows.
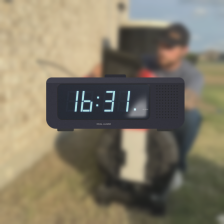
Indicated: T16:31
